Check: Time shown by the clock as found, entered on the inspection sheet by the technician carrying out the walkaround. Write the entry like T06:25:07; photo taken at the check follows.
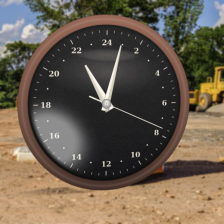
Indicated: T22:02:19
